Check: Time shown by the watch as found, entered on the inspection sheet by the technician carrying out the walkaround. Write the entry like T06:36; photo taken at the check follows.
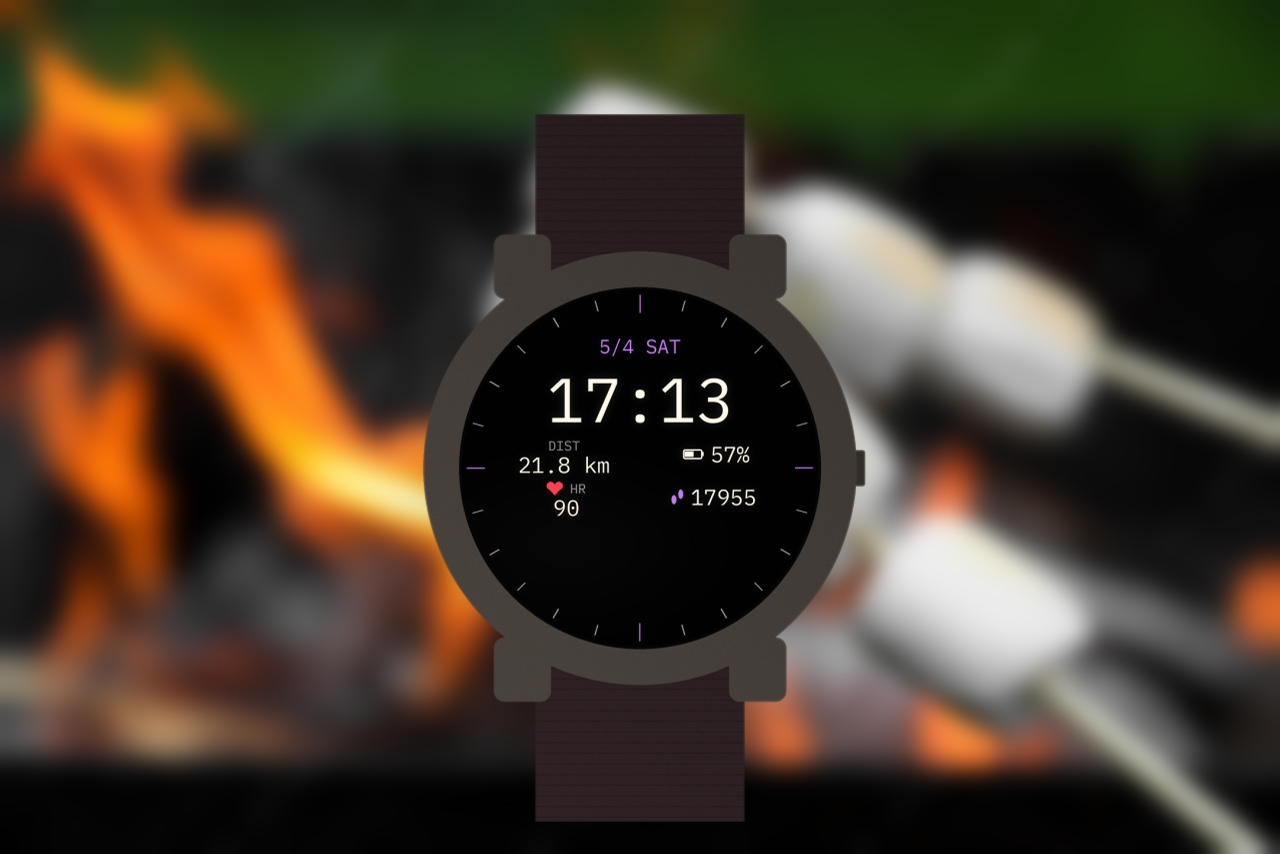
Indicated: T17:13
